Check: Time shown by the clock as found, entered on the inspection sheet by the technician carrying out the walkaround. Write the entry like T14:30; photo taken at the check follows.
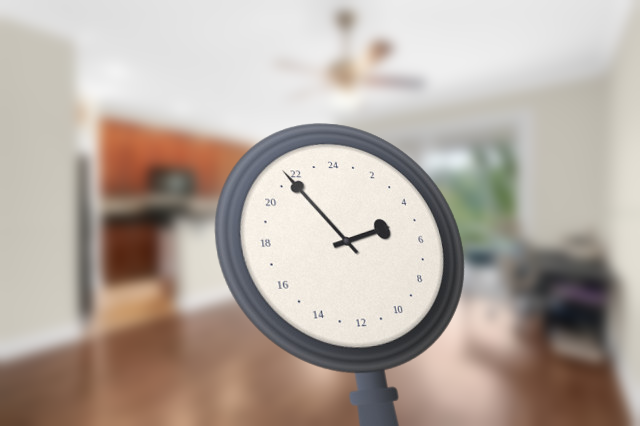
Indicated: T04:54
